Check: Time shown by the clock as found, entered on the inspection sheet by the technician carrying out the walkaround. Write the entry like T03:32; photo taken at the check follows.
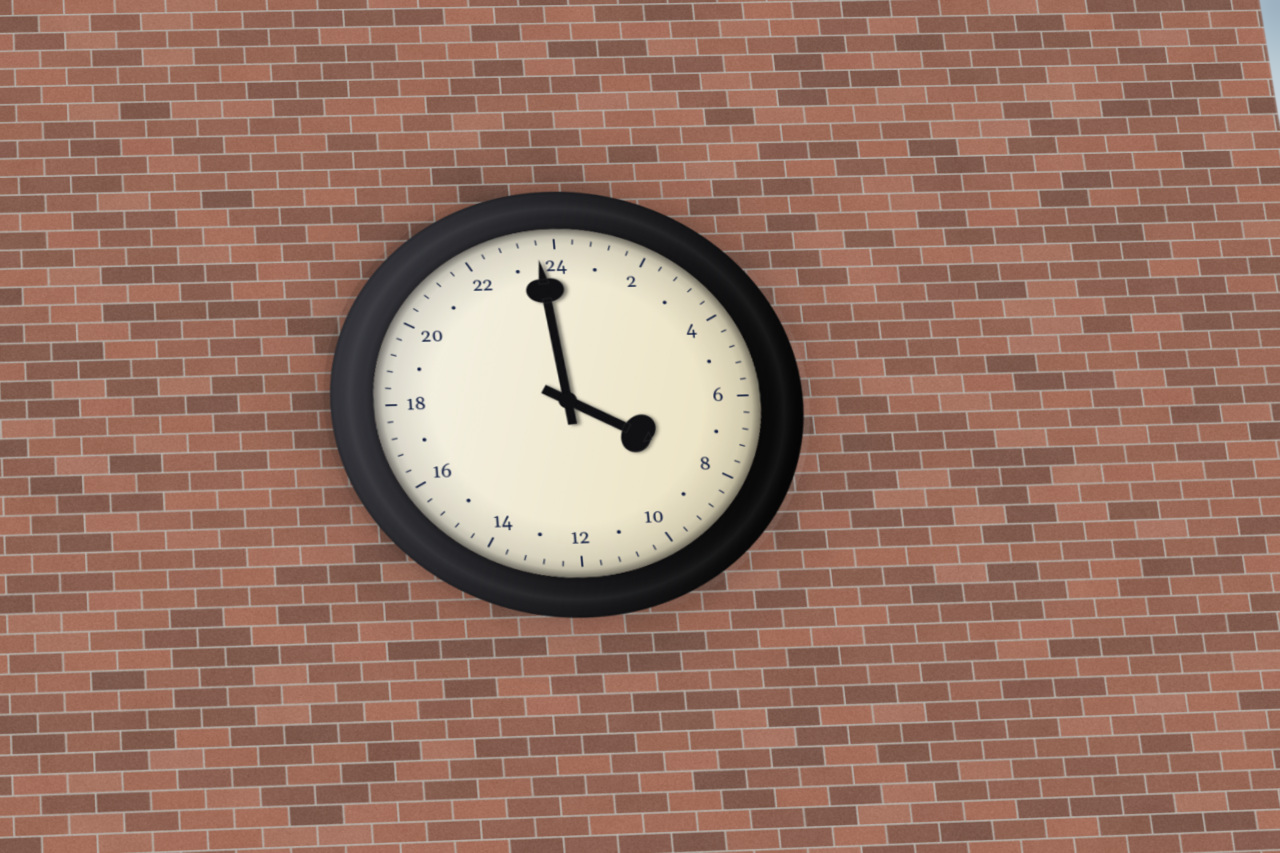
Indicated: T07:59
